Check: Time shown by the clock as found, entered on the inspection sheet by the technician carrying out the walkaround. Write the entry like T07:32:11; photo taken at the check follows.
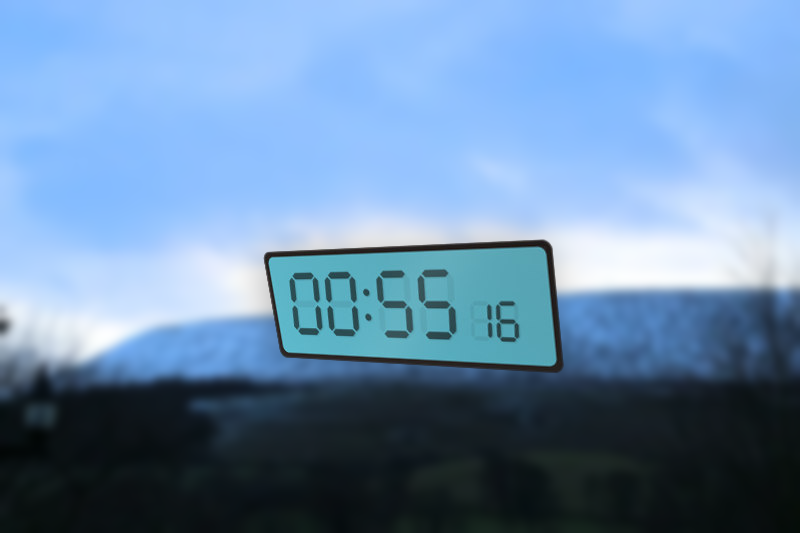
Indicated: T00:55:16
